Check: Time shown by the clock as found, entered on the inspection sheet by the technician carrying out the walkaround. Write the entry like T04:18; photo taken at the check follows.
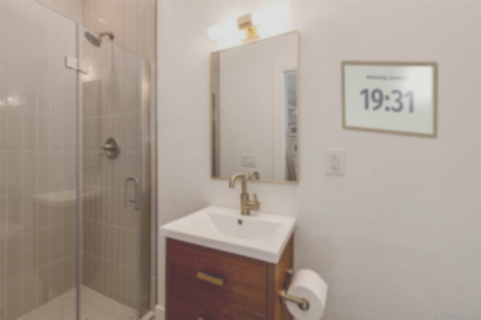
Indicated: T19:31
